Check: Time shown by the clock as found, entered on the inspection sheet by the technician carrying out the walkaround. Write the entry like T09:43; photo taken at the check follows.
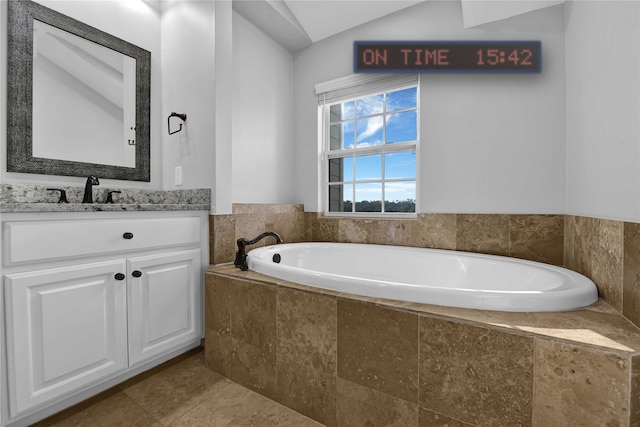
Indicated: T15:42
